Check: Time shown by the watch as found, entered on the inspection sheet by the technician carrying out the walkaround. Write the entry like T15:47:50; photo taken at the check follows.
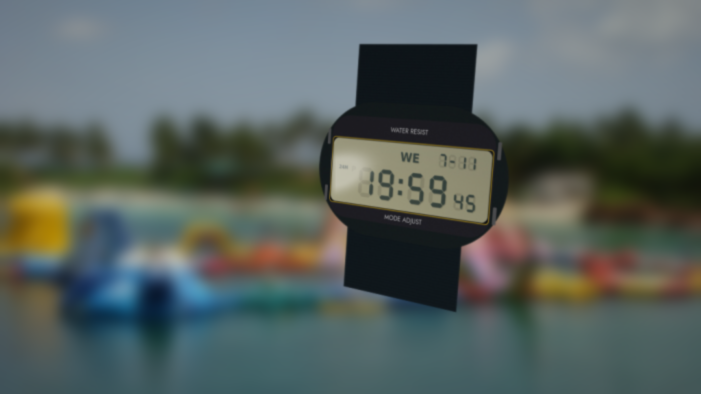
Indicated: T19:59:45
